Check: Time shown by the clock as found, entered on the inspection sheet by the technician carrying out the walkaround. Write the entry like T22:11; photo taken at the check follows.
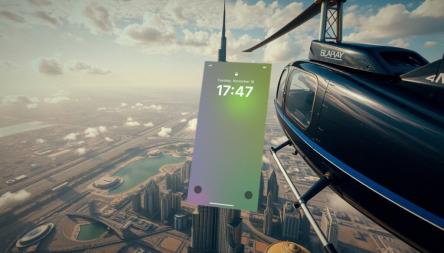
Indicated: T17:47
